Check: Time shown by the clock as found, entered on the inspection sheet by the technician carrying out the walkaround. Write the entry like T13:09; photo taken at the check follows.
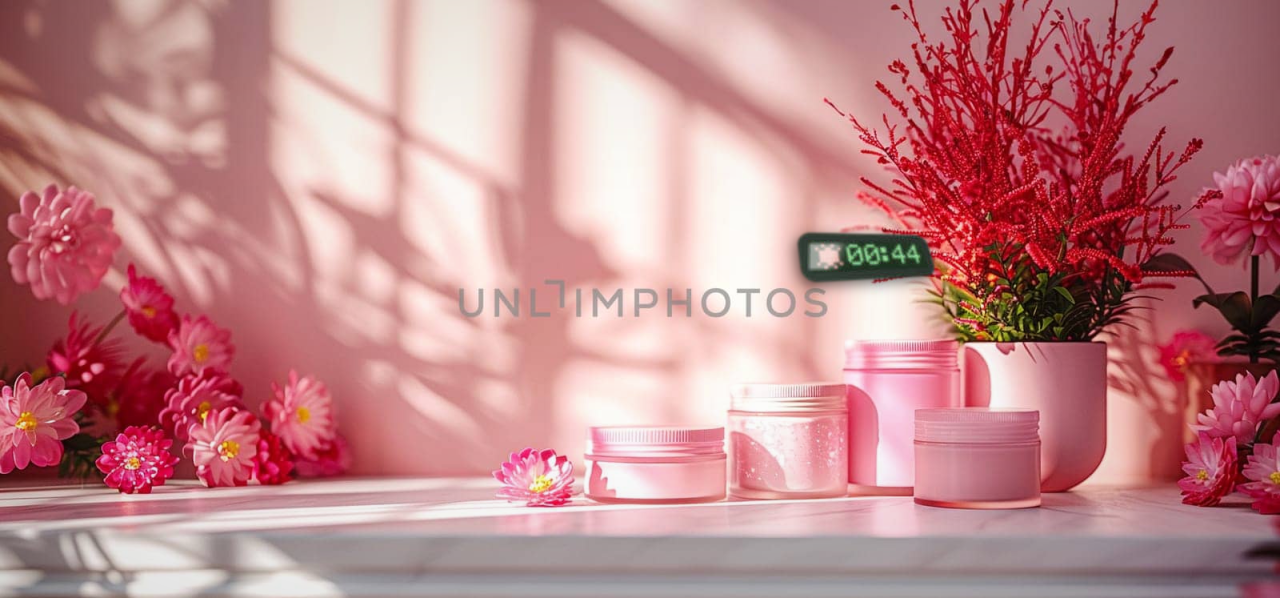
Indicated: T00:44
